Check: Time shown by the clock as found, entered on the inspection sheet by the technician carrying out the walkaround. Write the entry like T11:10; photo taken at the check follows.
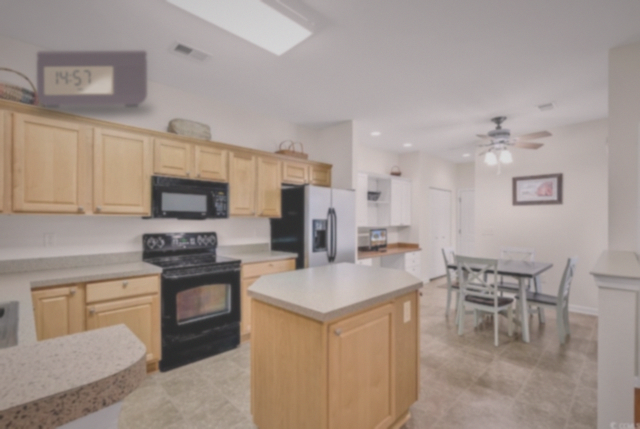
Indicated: T14:57
